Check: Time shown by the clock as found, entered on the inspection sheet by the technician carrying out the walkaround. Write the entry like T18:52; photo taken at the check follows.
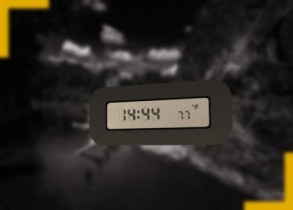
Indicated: T14:44
